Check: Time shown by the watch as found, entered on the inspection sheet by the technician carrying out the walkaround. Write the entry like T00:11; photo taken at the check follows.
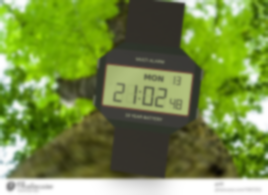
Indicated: T21:02
